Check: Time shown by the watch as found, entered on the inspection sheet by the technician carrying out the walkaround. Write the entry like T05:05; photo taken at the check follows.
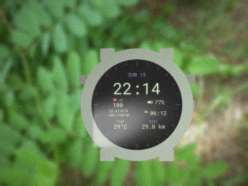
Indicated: T22:14
